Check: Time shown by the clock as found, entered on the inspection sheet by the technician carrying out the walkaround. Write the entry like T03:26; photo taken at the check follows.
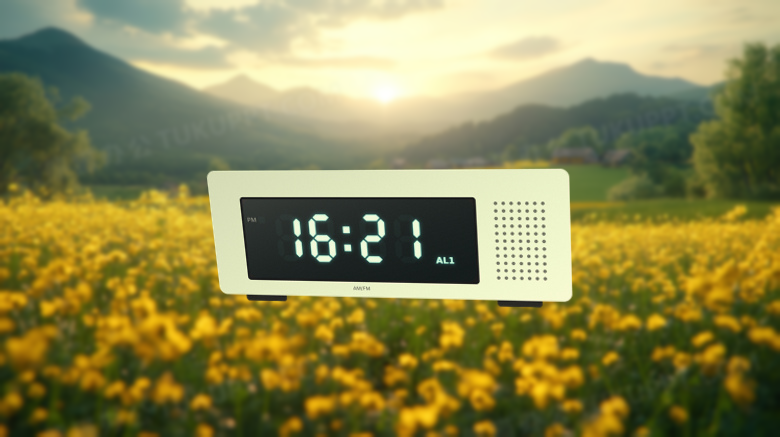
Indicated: T16:21
